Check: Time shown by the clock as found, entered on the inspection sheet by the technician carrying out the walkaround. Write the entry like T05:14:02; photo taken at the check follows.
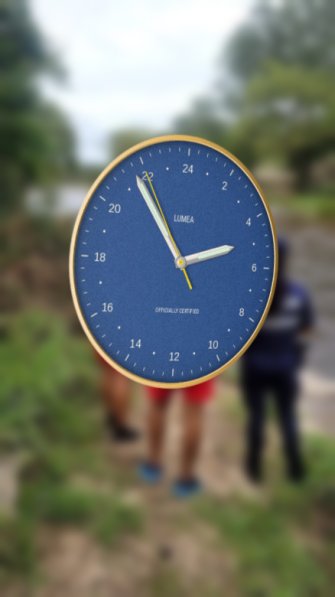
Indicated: T04:53:55
